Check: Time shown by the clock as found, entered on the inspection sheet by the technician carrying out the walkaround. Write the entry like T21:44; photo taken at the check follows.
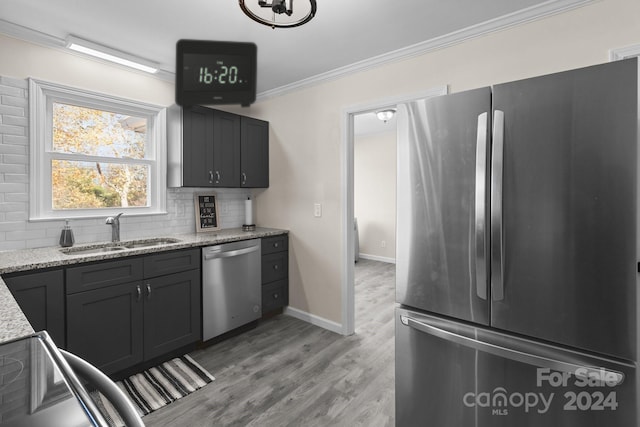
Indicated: T16:20
